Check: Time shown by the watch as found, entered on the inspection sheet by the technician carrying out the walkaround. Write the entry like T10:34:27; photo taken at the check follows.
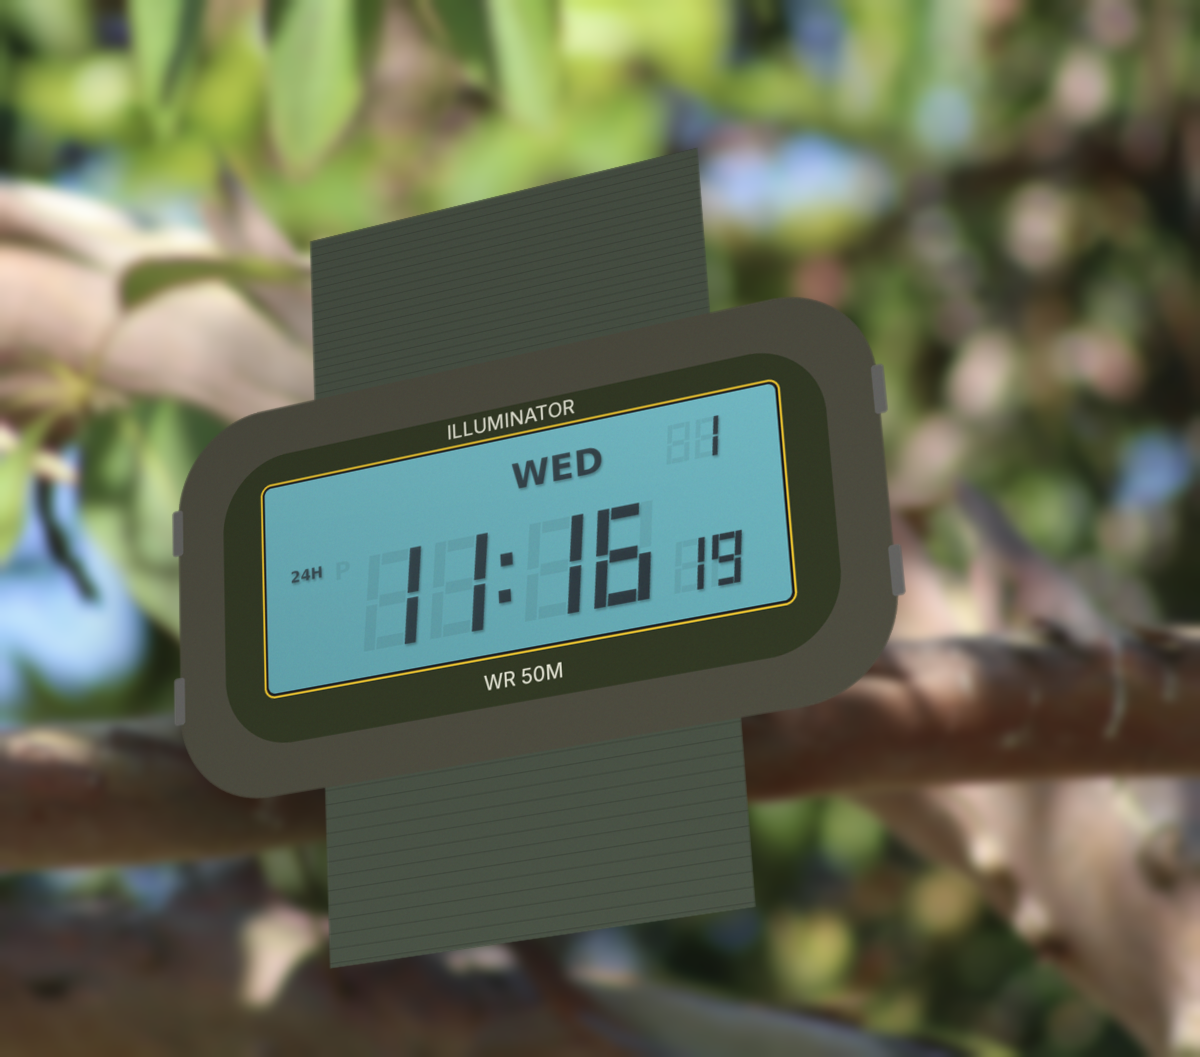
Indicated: T11:16:19
